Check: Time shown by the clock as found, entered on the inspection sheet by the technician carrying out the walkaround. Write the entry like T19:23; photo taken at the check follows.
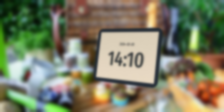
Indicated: T14:10
